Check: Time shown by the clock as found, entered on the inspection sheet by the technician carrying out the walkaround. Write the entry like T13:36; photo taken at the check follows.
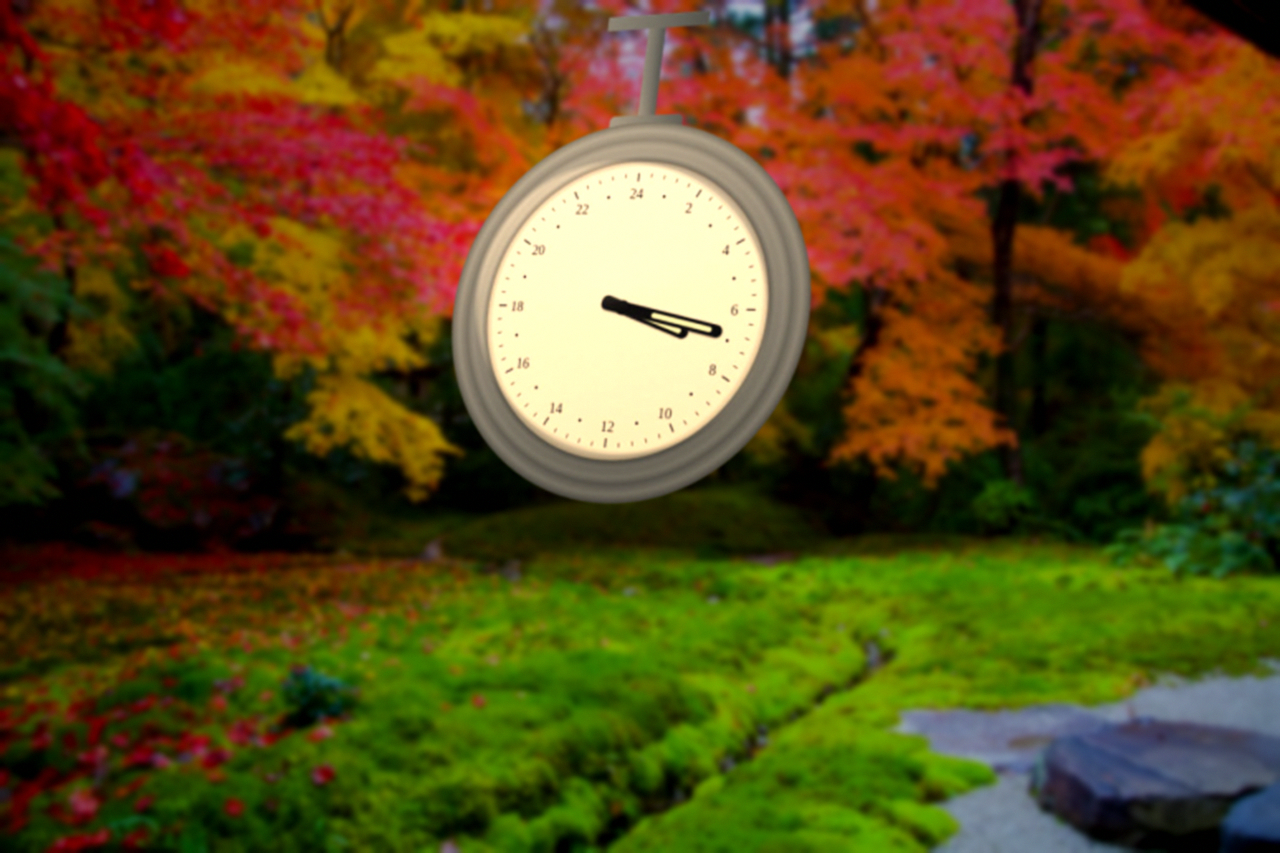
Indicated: T07:17
